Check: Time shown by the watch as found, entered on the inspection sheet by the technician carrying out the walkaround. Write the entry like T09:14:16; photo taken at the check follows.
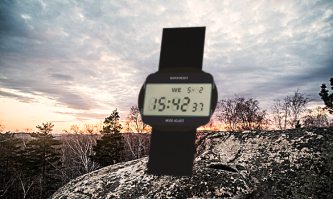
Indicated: T15:42:37
